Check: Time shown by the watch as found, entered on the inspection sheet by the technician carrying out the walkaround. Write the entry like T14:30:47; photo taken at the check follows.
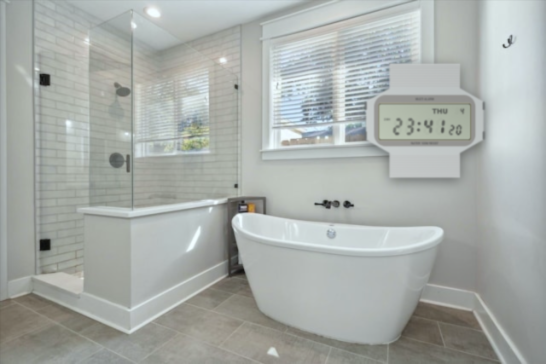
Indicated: T23:41:20
